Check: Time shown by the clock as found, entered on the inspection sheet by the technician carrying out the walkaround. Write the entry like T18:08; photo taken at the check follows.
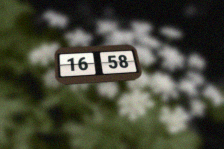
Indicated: T16:58
